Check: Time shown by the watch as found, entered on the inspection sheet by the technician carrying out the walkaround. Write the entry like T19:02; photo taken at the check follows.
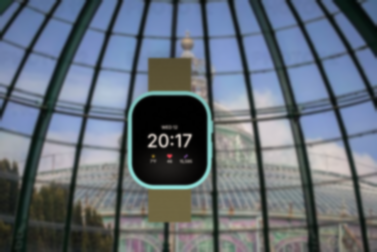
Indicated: T20:17
